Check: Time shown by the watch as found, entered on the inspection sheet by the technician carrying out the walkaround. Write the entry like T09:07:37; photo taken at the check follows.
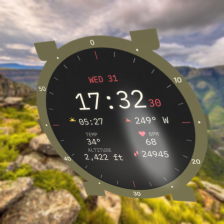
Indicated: T17:32:30
